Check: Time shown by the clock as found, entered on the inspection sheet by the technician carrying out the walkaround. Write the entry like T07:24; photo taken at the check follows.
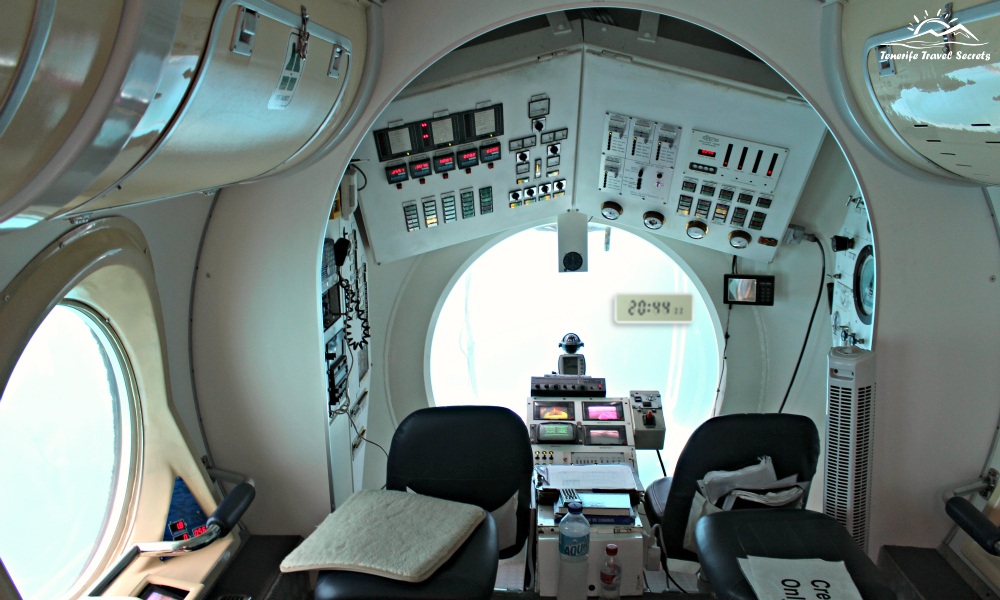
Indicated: T20:44
